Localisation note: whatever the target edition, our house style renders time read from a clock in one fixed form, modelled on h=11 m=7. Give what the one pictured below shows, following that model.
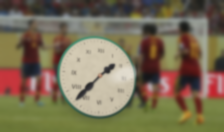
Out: h=1 m=37
